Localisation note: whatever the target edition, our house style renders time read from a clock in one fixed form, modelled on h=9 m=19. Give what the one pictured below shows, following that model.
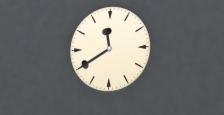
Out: h=11 m=40
